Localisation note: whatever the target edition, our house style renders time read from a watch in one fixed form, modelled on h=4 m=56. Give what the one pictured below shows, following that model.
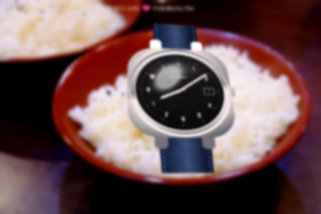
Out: h=8 m=9
